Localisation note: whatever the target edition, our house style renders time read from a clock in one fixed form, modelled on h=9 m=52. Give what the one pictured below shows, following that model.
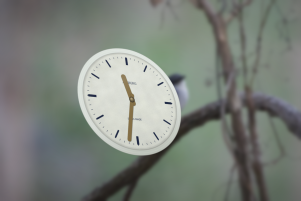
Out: h=11 m=32
